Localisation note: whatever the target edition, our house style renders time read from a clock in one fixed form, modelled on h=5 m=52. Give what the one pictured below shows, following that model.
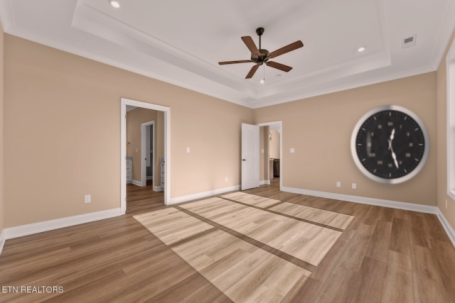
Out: h=12 m=27
